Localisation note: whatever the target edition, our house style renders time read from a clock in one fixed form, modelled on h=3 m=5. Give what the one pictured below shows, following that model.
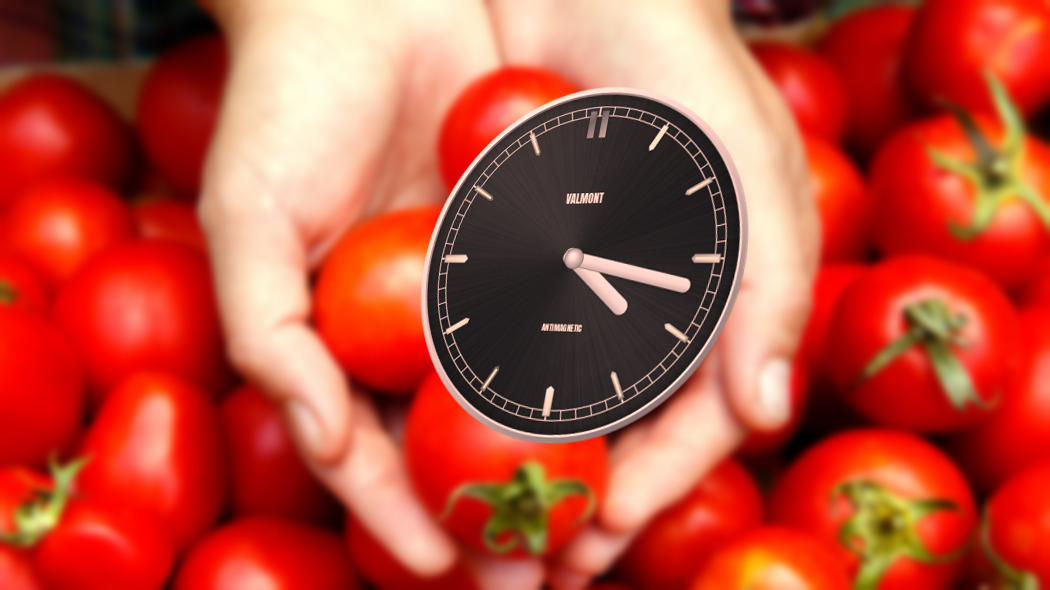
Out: h=4 m=17
